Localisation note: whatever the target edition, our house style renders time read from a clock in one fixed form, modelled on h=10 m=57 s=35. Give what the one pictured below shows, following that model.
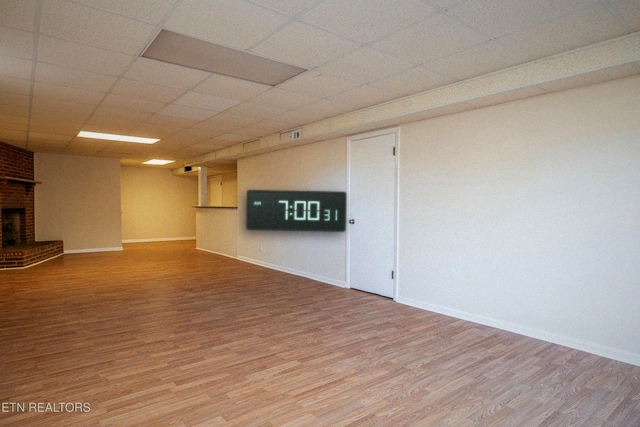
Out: h=7 m=0 s=31
